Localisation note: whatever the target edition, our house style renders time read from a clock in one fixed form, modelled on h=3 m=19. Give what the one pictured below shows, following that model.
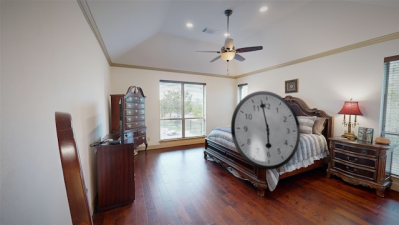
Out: h=5 m=58
